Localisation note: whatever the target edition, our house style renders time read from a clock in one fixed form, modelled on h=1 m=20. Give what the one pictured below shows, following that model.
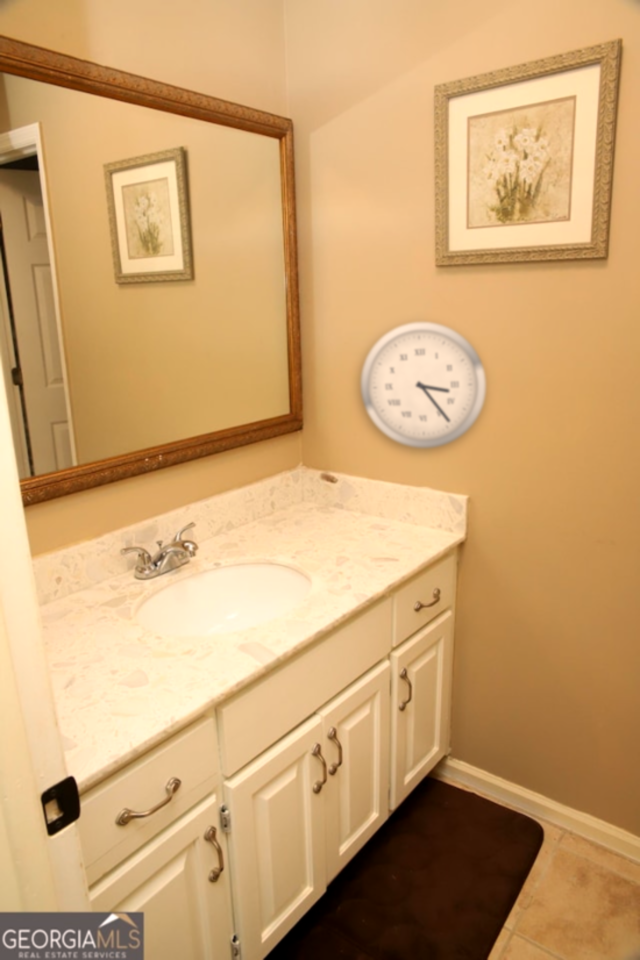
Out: h=3 m=24
